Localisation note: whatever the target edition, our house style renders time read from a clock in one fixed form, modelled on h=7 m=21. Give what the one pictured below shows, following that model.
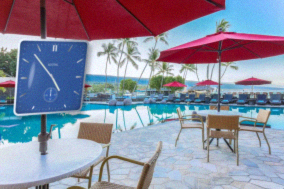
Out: h=4 m=53
